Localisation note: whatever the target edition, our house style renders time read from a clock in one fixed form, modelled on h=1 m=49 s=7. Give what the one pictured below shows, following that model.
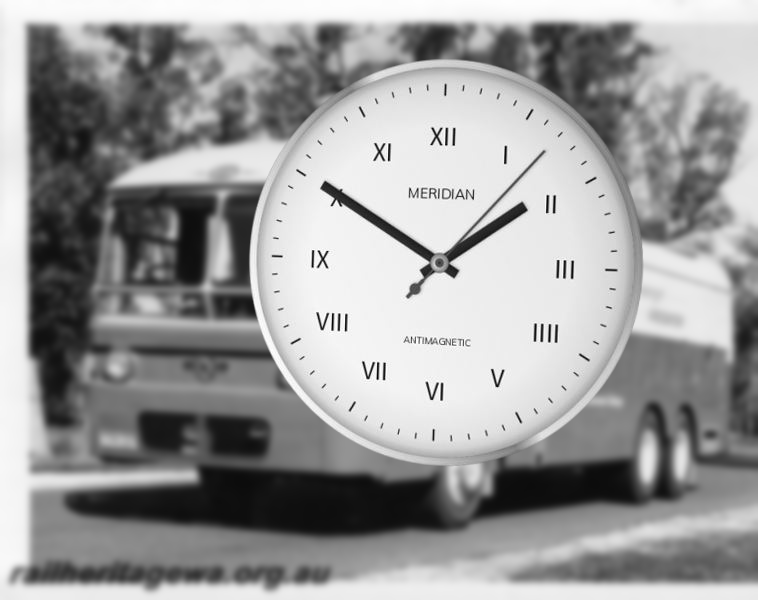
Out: h=1 m=50 s=7
